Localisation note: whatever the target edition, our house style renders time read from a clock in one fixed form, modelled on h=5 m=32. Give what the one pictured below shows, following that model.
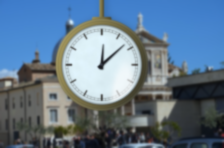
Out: h=12 m=8
